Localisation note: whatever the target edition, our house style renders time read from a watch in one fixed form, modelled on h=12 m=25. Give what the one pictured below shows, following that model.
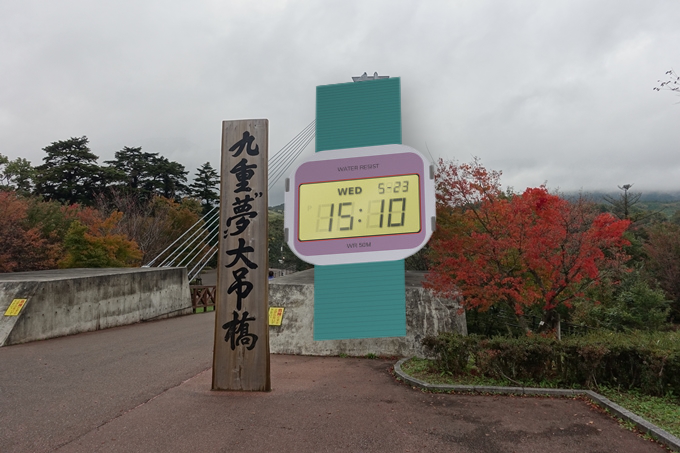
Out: h=15 m=10
